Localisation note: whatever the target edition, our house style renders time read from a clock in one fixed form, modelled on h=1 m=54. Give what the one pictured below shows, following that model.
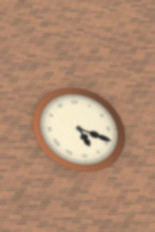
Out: h=5 m=19
